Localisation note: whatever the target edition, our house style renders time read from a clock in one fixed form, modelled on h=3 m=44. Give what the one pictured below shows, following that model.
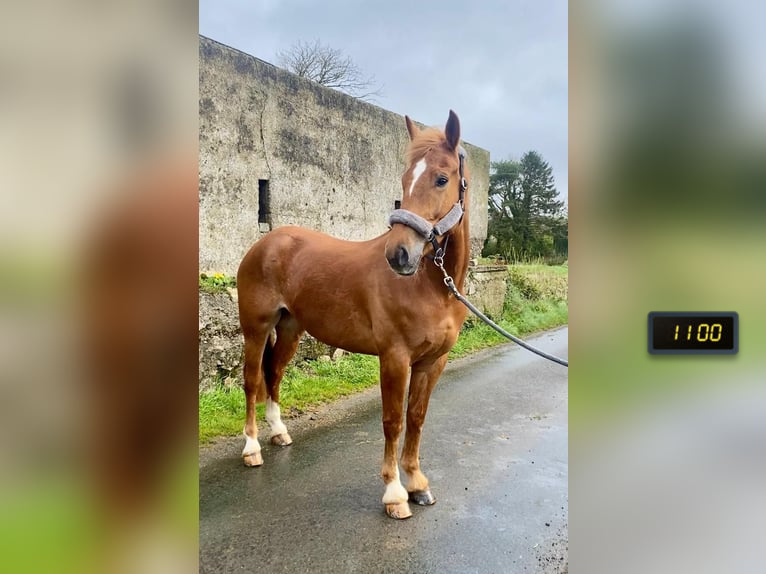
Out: h=11 m=0
